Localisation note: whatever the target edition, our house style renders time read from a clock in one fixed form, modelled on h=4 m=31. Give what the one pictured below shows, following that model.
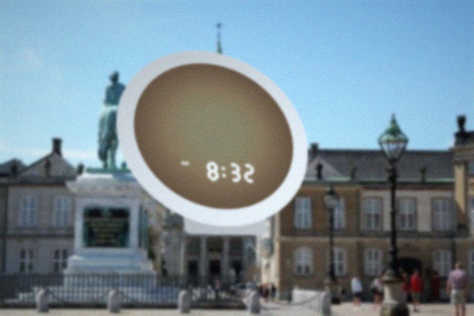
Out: h=8 m=32
